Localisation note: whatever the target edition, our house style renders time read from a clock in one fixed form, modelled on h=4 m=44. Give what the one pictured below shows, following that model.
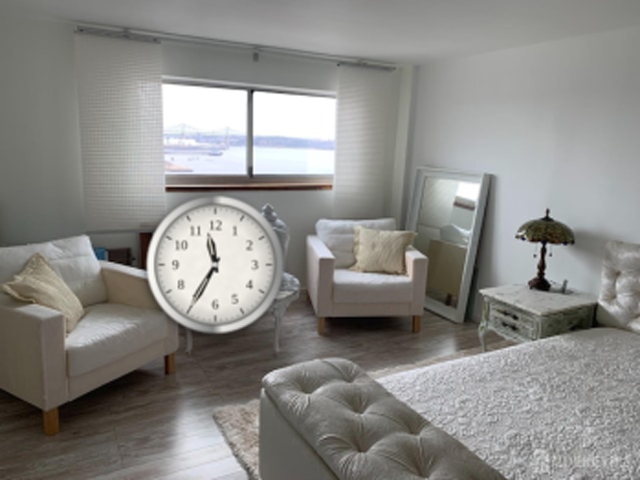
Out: h=11 m=35
